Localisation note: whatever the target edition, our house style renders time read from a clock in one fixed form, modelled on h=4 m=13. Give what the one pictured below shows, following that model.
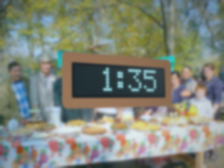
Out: h=1 m=35
